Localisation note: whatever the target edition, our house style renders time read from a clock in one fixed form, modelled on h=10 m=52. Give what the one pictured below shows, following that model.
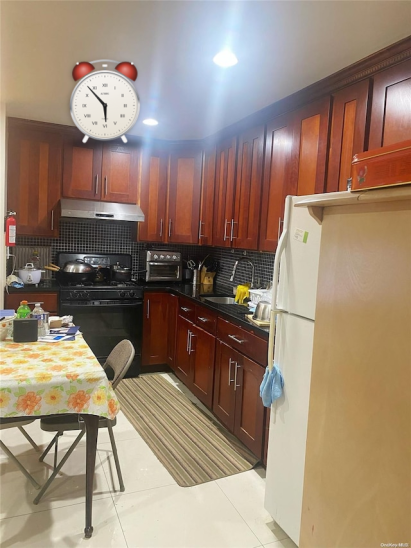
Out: h=5 m=53
